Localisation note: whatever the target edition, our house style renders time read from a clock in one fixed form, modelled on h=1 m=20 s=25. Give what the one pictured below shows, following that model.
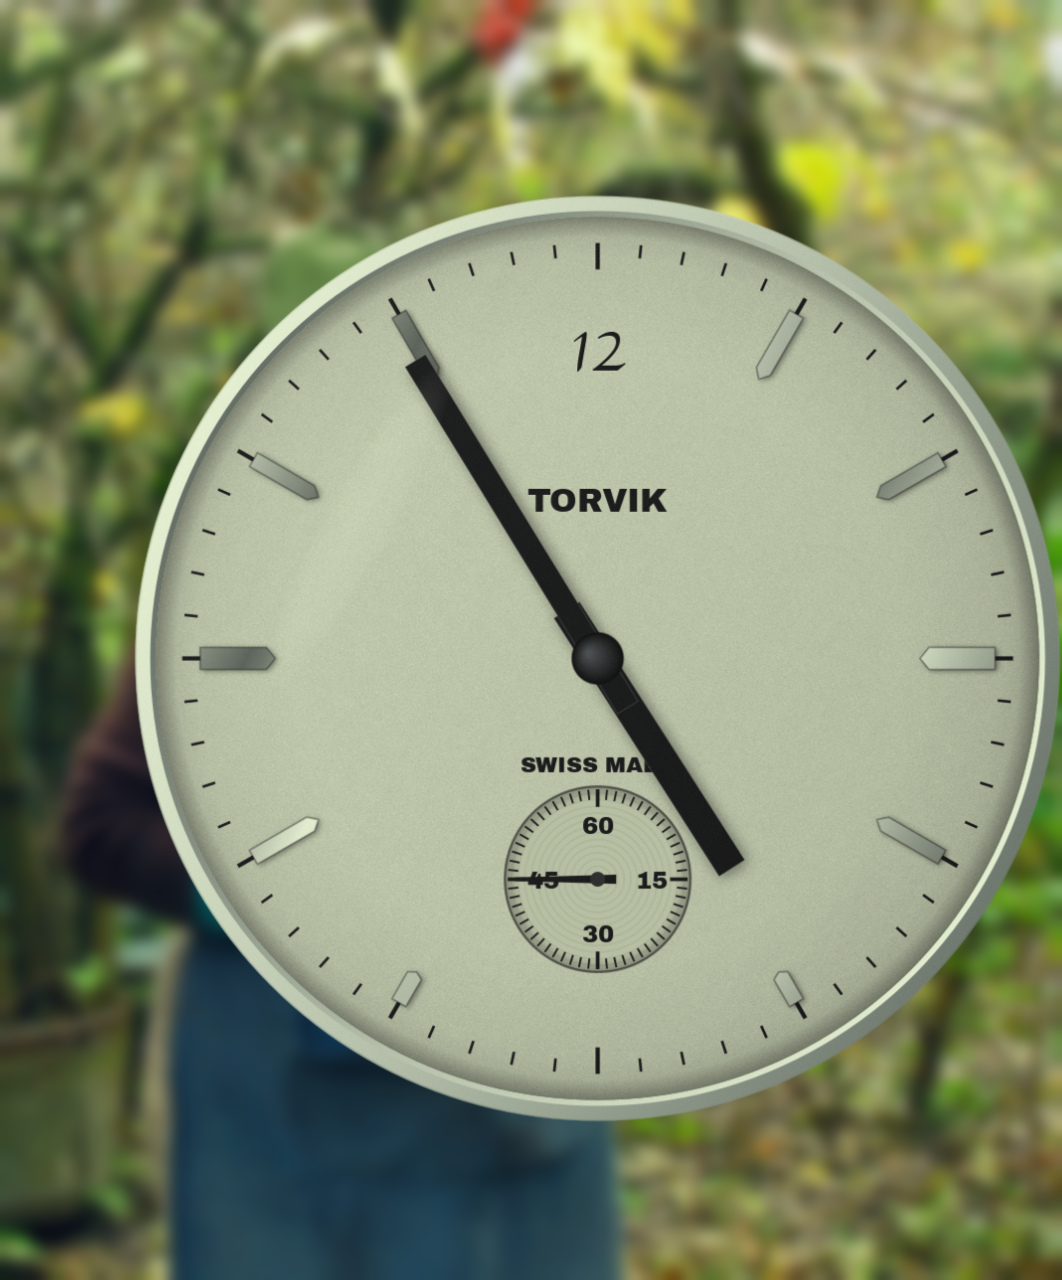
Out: h=4 m=54 s=45
